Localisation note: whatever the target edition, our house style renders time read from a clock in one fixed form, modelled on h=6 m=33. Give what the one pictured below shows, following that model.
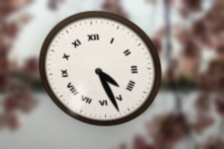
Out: h=4 m=27
